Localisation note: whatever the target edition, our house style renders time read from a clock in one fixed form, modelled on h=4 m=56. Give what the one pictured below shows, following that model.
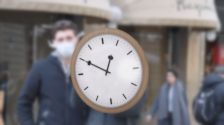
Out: h=12 m=50
